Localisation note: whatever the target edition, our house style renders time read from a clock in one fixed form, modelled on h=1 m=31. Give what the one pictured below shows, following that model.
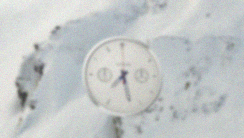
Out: h=7 m=28
